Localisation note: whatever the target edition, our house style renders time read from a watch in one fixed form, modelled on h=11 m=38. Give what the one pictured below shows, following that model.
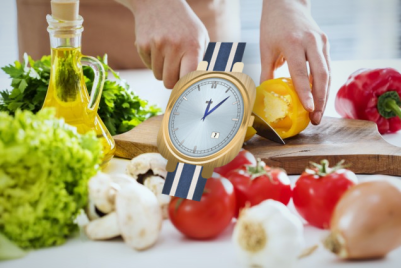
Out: h=12 m=7
